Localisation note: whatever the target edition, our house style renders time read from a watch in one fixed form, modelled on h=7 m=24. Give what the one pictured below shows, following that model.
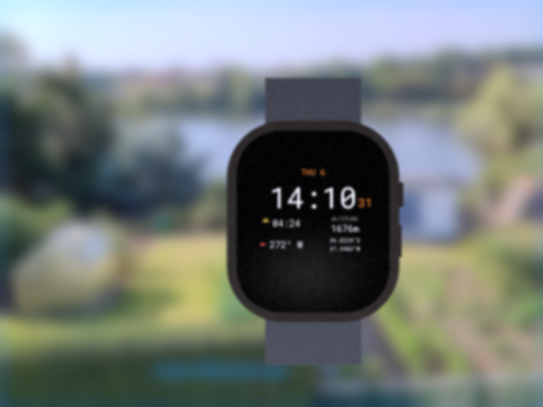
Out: h=14 m=10
